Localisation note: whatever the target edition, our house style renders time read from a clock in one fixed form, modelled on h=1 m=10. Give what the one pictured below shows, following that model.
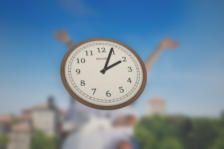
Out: h=2 m=4
